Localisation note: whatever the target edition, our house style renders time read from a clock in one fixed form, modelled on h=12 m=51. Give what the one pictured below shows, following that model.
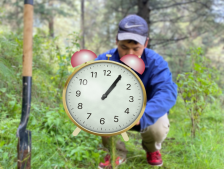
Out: h=1 m=5
